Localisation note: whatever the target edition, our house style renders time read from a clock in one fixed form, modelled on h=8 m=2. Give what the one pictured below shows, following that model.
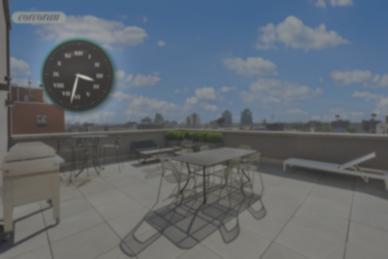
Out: h=3 m=32
